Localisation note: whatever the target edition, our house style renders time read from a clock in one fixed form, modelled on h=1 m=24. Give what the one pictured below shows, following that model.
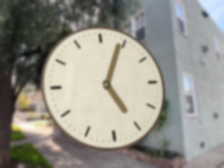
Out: h=5 m=4
